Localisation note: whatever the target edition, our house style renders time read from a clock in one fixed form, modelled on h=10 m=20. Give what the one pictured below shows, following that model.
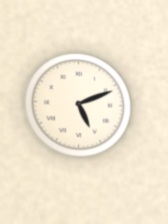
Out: h=5 m=11
